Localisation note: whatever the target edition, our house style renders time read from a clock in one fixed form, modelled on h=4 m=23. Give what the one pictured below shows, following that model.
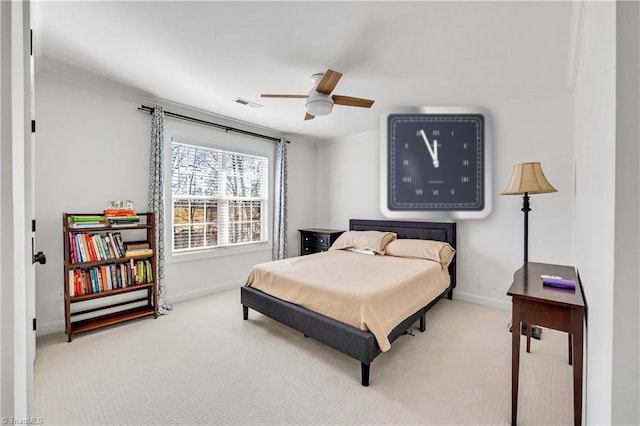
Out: h=11 m=56
